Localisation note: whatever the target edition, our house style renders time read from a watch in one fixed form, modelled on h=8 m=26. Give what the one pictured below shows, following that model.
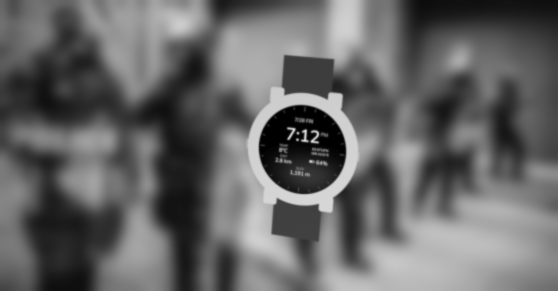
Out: h=7 m=12
